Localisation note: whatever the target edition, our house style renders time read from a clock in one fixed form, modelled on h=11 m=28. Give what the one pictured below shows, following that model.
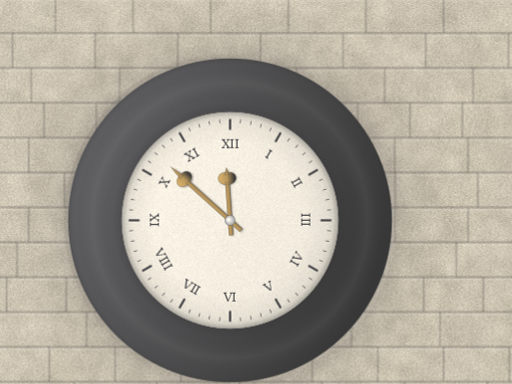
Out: h=11 m=52
